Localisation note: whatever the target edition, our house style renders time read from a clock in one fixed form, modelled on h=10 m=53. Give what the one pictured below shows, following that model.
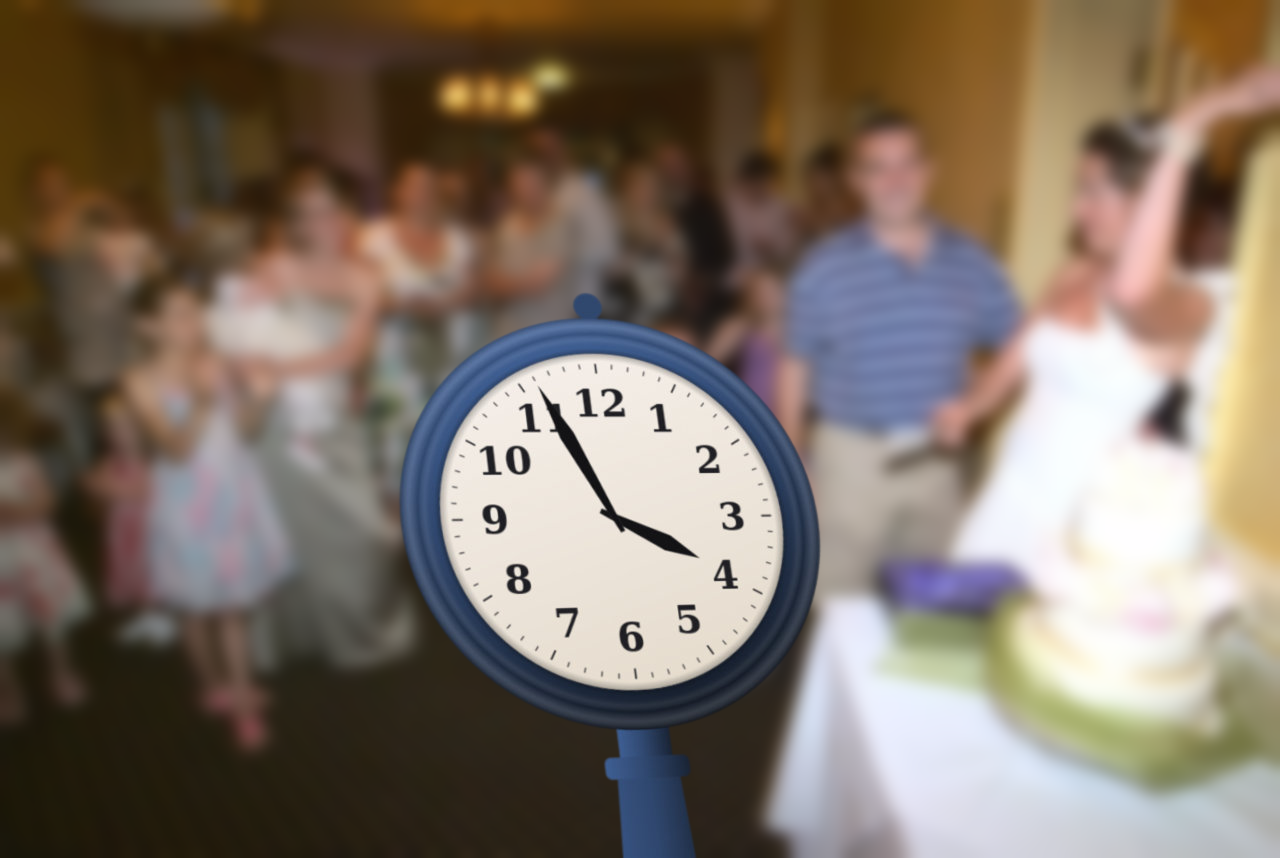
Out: h=3 m=56
